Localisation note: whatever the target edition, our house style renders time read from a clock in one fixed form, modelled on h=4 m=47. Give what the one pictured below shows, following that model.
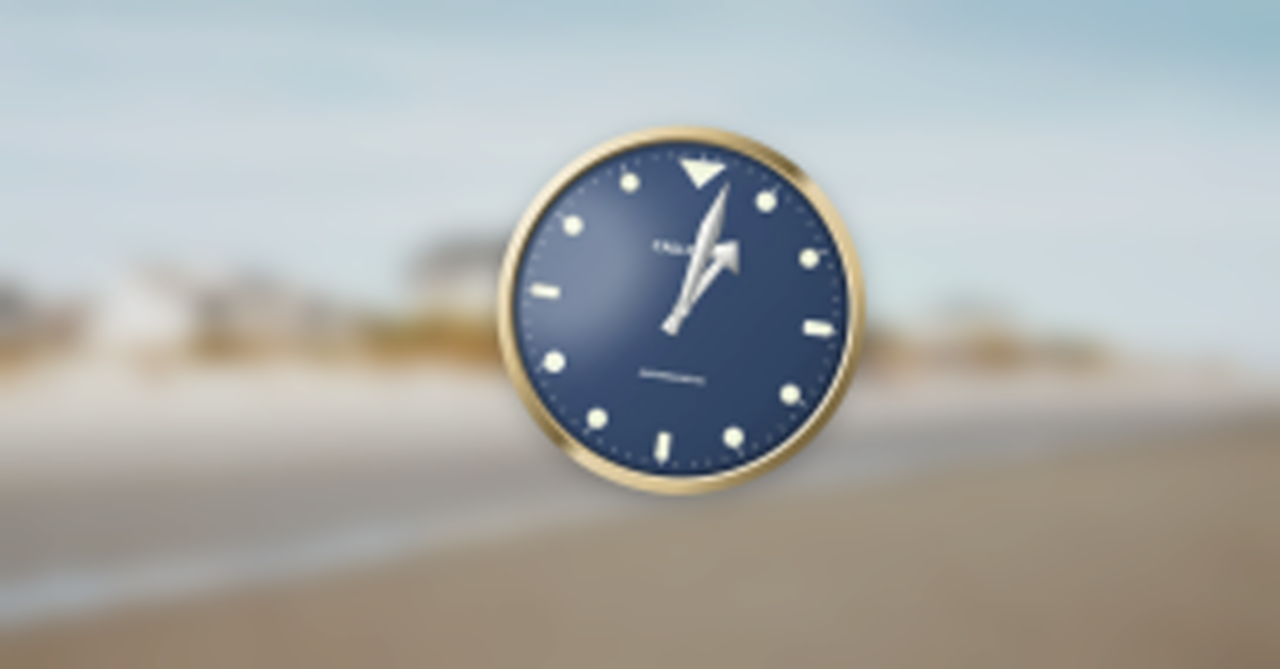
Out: h=1 m=2
